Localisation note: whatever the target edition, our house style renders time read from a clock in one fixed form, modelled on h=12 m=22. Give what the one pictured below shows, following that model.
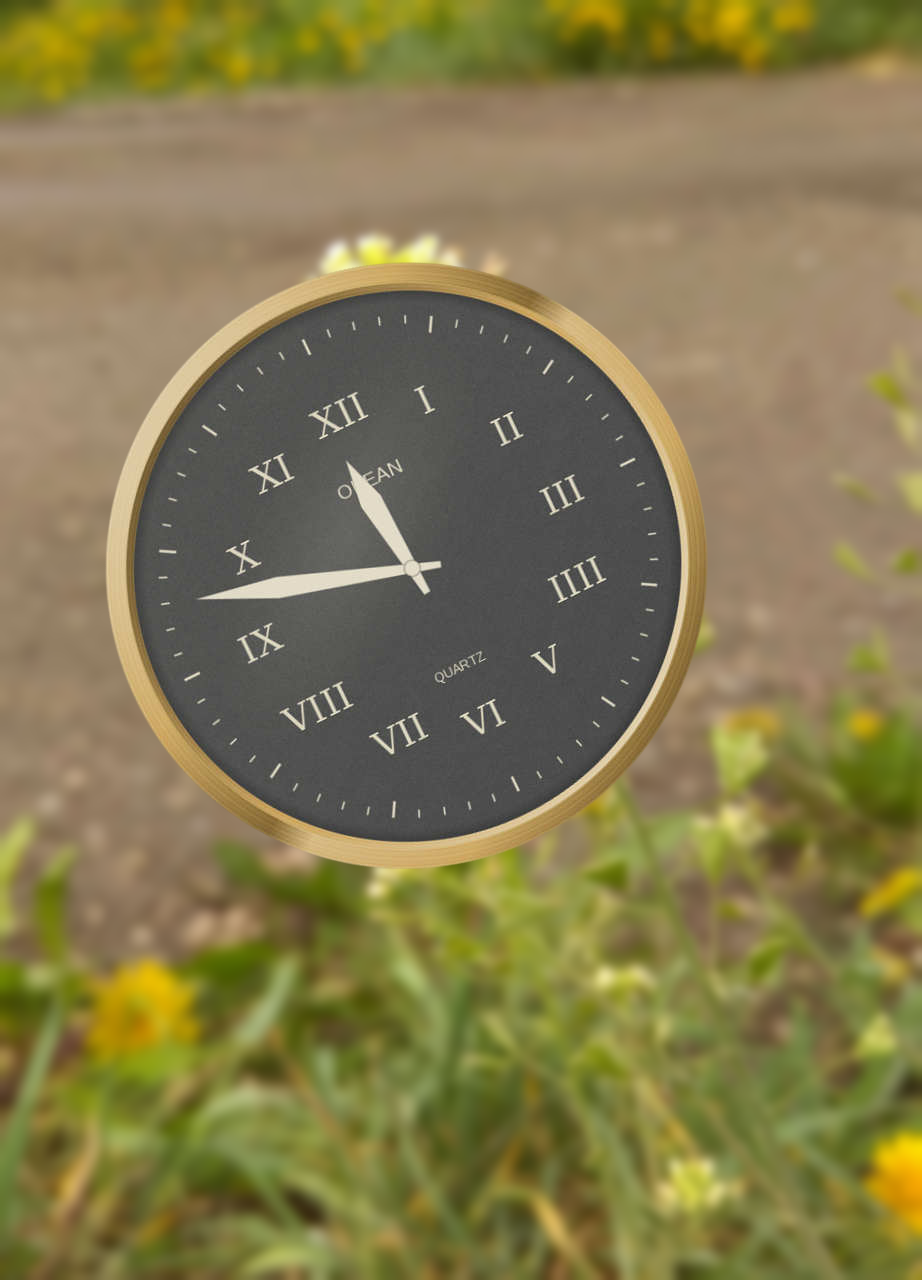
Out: h=11 m=48
